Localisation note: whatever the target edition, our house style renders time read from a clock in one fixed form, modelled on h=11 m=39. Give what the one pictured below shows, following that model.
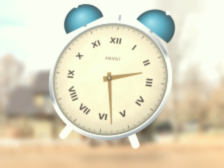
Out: h=2 m=28
